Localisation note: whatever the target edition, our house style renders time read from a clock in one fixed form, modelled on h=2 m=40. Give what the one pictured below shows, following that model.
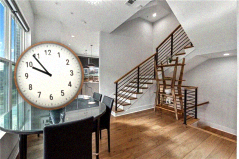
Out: h=9 m=54
